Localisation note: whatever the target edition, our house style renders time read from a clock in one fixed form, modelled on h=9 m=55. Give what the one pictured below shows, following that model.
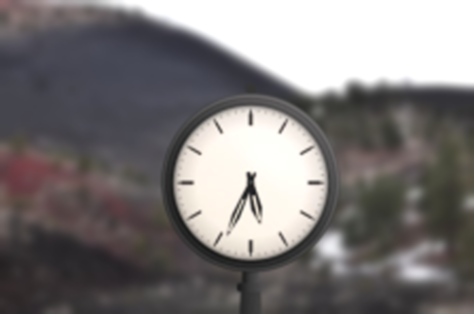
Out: h=5 m=34
